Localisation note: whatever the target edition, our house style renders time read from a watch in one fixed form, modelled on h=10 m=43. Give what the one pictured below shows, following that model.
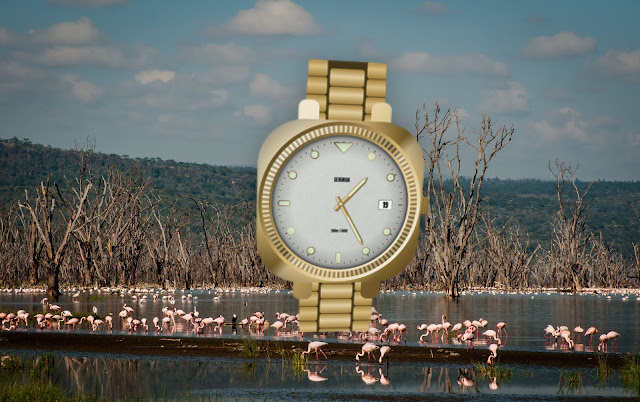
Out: h=1 m=25
